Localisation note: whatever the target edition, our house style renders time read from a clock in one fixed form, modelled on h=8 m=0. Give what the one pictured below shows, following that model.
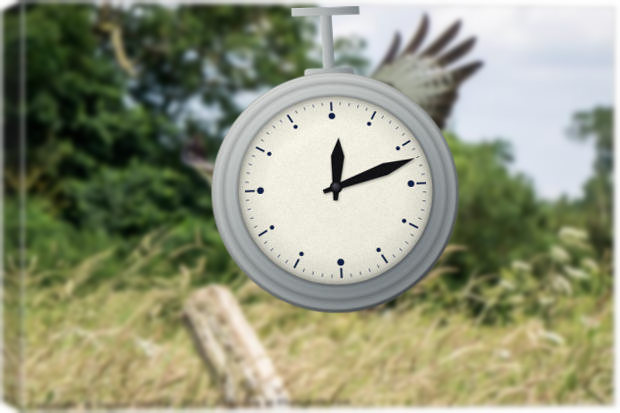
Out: h=12 m=12
